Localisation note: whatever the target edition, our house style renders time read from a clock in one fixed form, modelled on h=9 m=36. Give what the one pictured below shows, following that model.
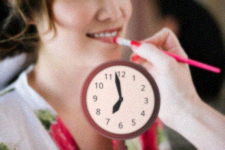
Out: h=6 m=58
